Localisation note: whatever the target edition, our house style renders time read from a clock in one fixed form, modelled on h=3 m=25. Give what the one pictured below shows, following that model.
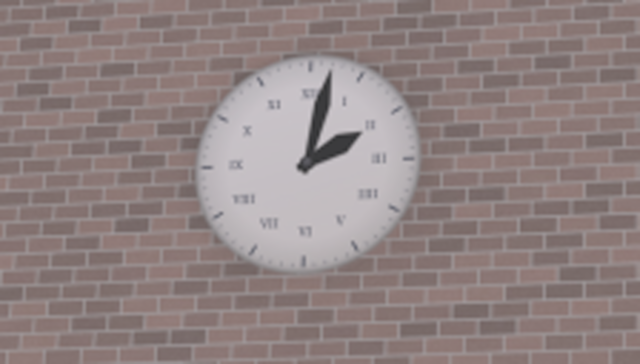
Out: h=2 m=2
